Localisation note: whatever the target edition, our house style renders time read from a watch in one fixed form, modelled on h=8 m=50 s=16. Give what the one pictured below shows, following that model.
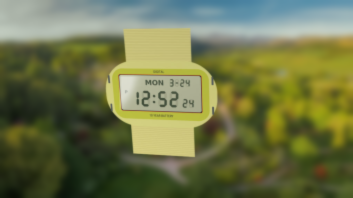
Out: h=12 m=52 s=24
